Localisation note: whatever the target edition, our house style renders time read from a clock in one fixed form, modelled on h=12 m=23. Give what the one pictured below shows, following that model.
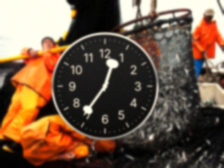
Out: h=12 m=36
